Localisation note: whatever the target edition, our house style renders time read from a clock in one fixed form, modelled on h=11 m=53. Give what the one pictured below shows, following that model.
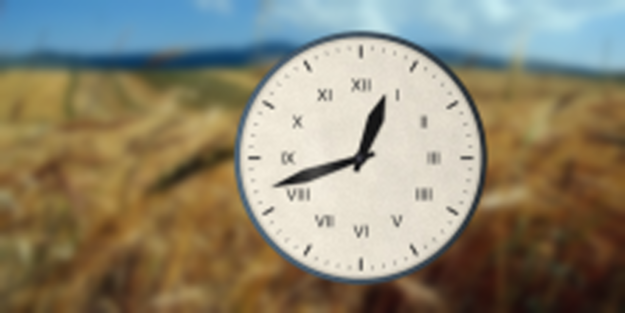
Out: h=12 m=42
